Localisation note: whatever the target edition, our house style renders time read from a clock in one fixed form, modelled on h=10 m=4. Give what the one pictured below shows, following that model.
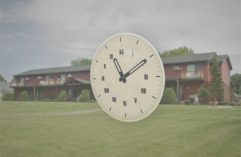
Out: h=11 m=10
